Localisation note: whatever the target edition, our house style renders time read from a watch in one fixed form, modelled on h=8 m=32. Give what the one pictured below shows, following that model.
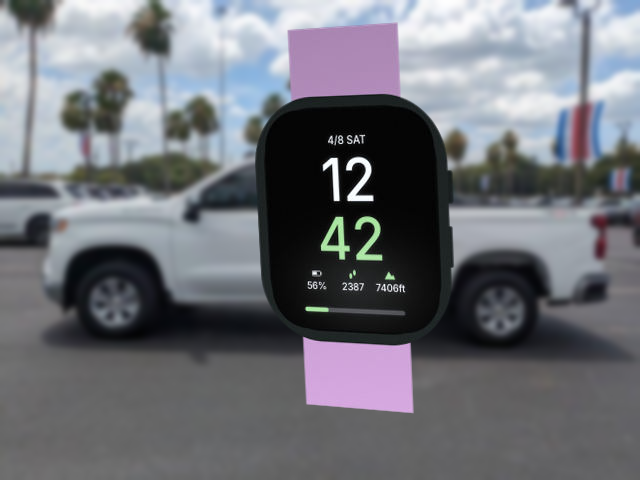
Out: h=12 m=42
